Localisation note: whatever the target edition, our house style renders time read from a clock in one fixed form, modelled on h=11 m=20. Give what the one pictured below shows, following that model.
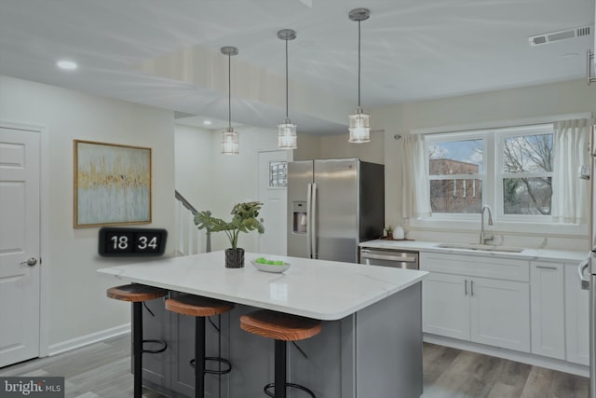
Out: h=18 m=34
